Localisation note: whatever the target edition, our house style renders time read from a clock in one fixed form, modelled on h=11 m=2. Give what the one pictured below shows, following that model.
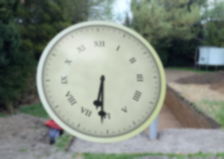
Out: h=6 m=31
